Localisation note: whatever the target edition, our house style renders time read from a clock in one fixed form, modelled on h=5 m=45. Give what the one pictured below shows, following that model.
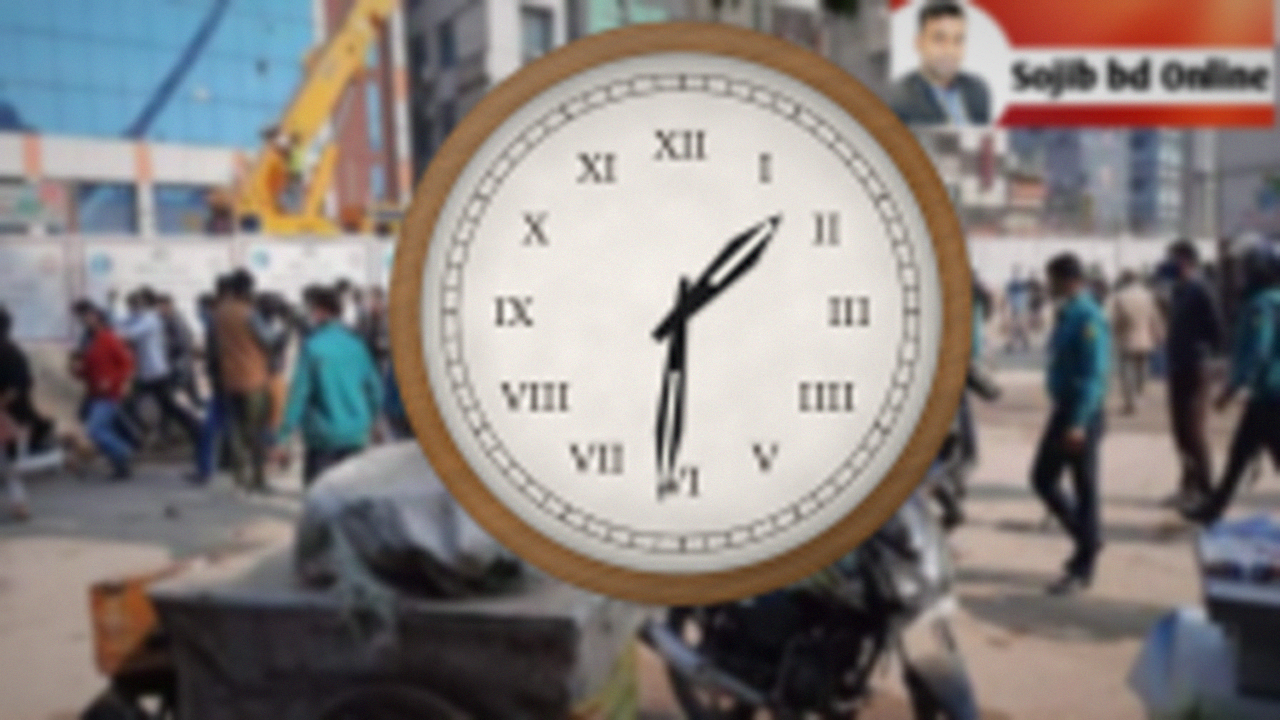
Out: h=1 m=31
